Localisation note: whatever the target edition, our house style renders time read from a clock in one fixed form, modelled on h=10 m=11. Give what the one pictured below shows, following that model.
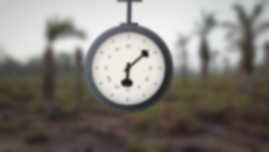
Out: h=6 m=8
